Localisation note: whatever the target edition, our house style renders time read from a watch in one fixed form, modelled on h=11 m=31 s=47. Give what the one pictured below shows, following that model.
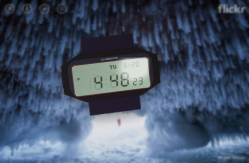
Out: h=4 m=48 s=23
